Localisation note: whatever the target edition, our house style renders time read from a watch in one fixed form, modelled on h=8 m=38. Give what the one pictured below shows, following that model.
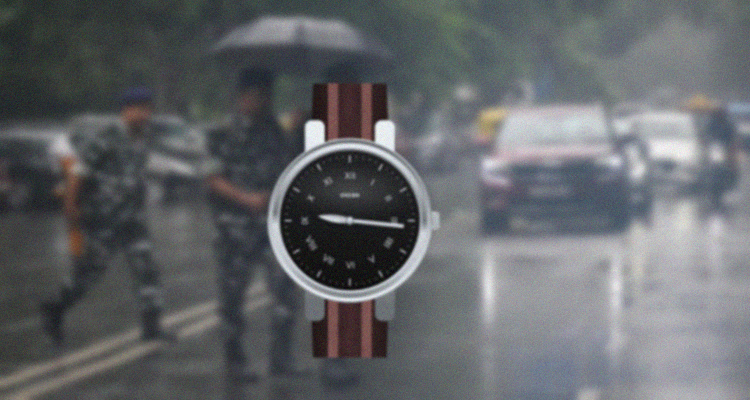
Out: h=9 m=16
